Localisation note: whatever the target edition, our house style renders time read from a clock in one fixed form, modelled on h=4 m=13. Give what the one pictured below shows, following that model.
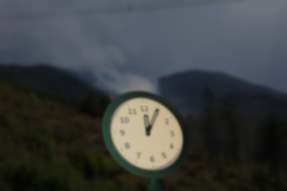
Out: h=12 m=5
